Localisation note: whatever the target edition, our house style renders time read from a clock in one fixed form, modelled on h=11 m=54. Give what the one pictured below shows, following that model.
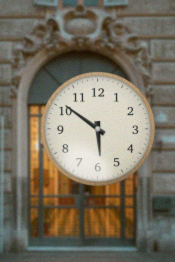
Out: h=5 m=51
